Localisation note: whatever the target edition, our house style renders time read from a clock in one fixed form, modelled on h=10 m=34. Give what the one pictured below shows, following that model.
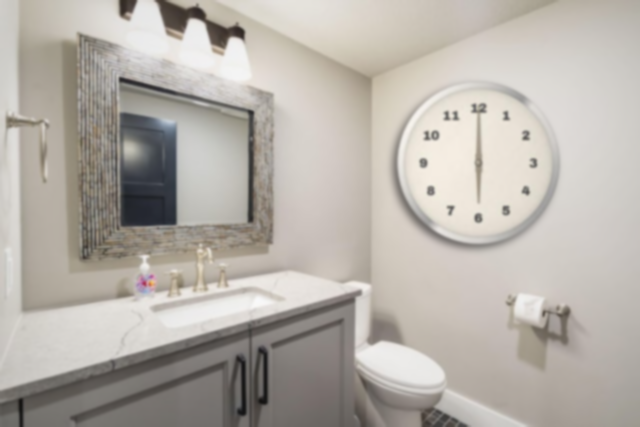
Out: h=6 m=0
